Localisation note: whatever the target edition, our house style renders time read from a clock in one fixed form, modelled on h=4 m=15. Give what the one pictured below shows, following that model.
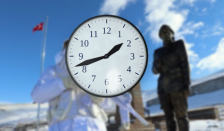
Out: h=1 m=42
